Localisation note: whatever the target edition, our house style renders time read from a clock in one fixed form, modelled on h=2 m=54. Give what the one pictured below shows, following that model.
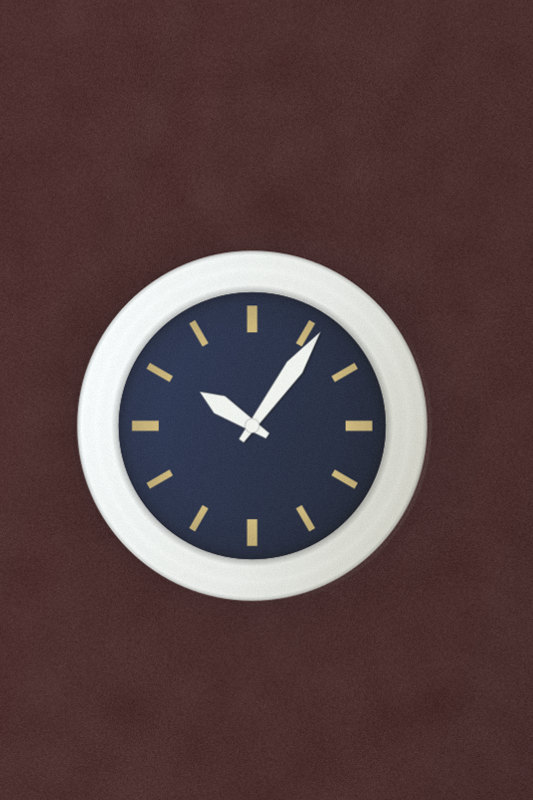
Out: h=10 m=6
